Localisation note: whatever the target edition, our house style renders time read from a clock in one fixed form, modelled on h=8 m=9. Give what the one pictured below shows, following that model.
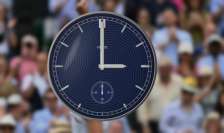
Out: h=3 m=0
